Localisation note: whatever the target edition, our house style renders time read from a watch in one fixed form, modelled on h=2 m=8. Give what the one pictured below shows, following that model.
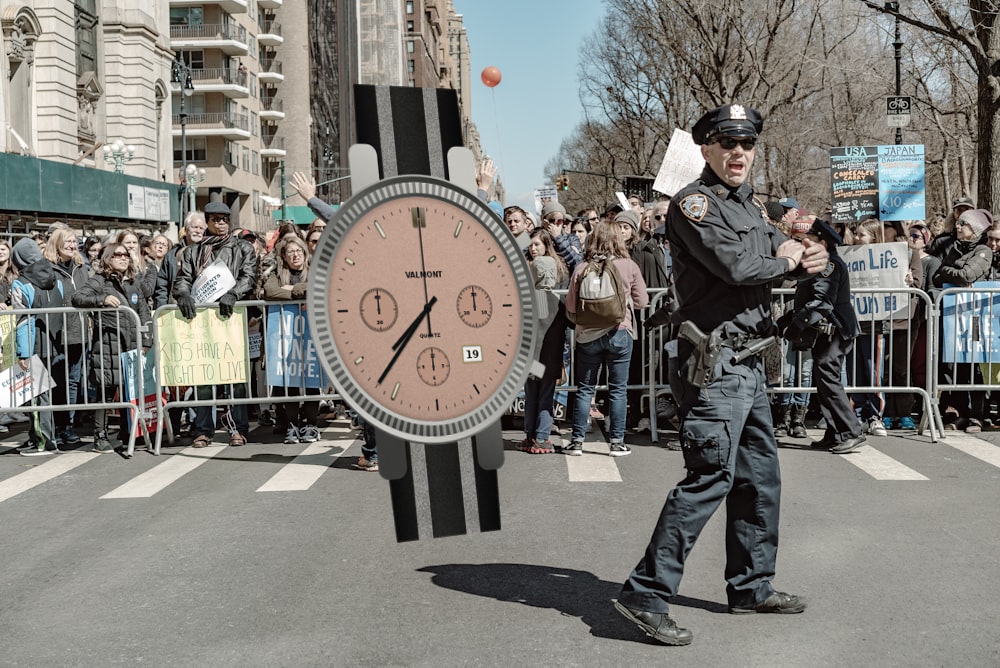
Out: h=7 m=37
